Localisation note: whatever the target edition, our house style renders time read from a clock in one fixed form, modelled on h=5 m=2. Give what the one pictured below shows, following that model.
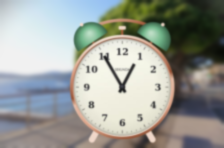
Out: h=12 m=55
